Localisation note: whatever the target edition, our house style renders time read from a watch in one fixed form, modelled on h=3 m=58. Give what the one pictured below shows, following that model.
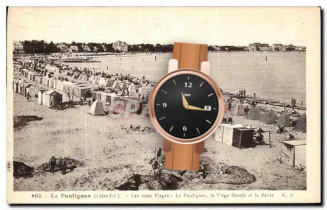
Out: h=11 m=16
